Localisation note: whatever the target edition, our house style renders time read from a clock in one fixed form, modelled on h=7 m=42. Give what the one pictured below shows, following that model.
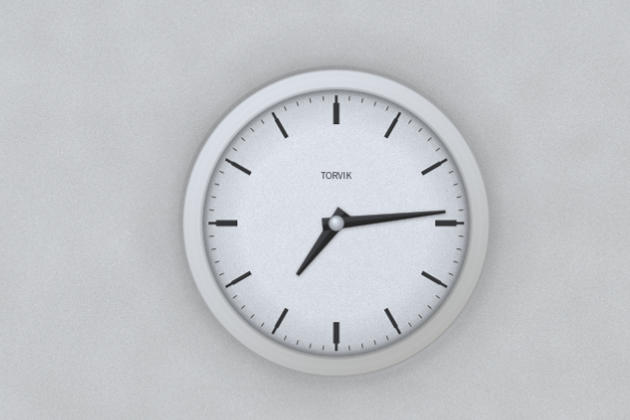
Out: h=7 m=14
